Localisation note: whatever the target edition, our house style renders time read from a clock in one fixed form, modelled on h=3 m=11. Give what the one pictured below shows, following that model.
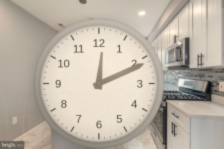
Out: h=12 m=11
